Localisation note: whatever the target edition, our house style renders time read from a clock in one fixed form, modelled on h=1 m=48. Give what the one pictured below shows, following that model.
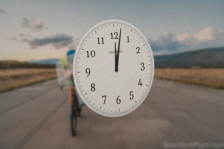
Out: h=12 m=2
